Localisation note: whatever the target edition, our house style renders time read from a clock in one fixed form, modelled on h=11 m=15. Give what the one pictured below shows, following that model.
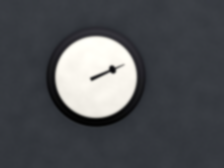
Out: h=2 m=11
